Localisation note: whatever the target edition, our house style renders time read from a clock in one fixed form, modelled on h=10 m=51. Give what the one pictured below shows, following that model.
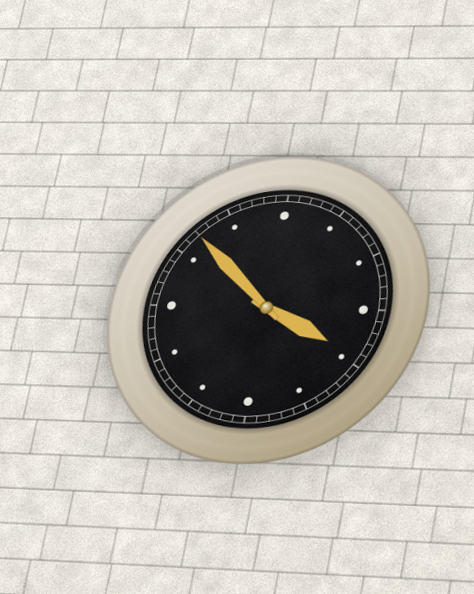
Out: h=3 m=52
